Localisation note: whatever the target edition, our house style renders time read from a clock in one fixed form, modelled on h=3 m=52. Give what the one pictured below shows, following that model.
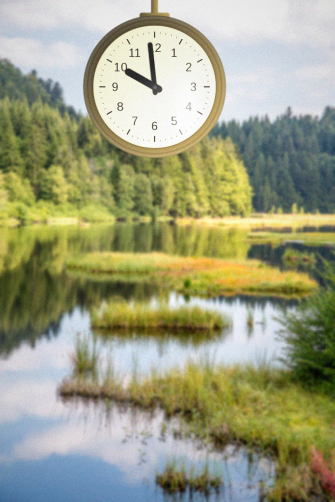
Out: h=9 m=59
